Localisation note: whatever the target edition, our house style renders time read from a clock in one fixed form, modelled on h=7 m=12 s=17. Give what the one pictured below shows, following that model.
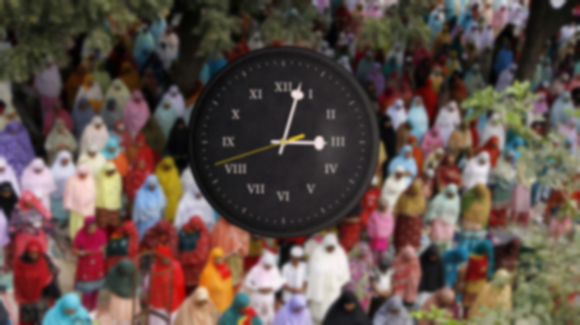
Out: h=3 m=2 s=42
